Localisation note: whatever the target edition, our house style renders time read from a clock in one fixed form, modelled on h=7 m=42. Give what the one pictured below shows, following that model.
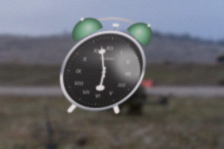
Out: h=5 m=57
